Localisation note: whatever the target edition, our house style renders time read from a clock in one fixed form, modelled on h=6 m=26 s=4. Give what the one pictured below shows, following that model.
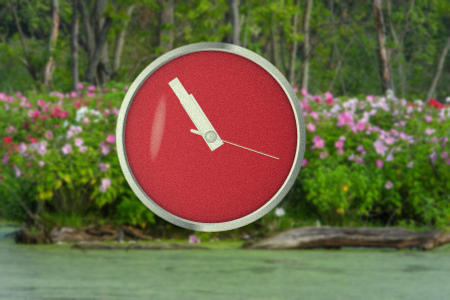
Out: h=10 m=54 s=18
